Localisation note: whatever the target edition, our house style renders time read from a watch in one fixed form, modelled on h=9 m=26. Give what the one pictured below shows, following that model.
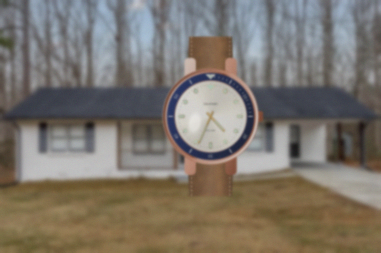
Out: h=4 m=34
